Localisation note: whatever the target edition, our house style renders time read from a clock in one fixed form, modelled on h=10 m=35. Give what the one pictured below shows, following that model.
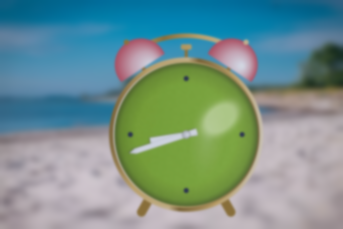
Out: h=8 m=42
